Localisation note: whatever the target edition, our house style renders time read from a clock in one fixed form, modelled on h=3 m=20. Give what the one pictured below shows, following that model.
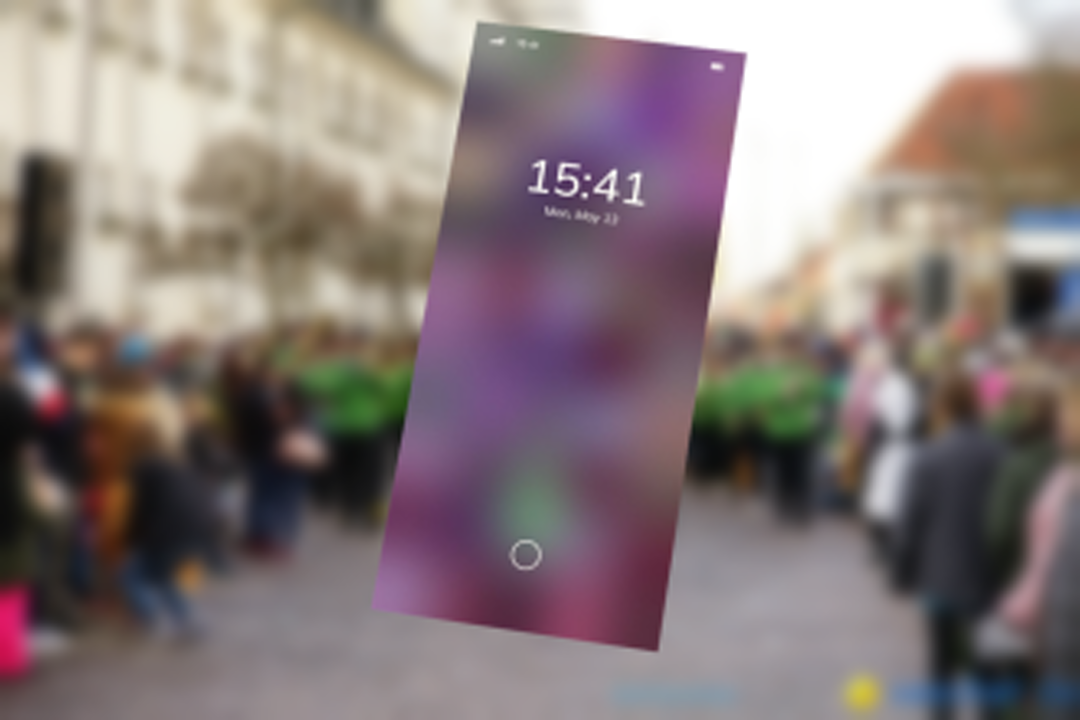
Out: h=15 m=41
